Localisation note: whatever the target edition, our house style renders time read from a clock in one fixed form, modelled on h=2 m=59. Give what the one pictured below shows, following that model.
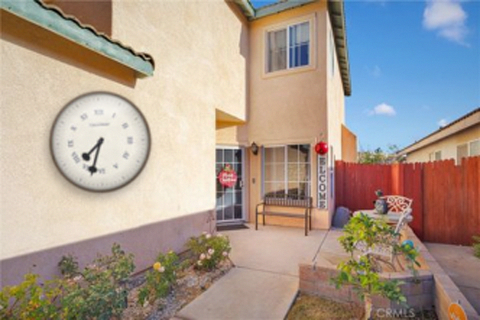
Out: h=7 m=33
